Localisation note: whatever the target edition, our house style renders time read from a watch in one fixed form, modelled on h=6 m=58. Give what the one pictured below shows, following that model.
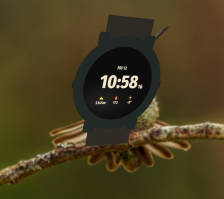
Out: h=10 m=58
